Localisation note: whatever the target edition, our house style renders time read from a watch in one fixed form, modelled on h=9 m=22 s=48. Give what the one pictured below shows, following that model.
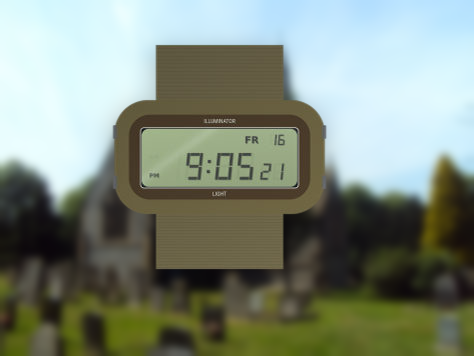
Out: h=9 m=5 s=21
